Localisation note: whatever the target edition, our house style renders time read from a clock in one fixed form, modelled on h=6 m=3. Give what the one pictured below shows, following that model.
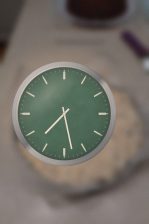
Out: h=7 m=28
